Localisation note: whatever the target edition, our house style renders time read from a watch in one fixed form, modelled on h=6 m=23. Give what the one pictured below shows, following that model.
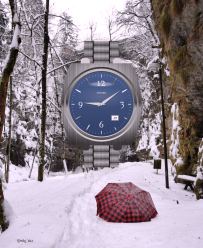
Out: h=9 m=9
